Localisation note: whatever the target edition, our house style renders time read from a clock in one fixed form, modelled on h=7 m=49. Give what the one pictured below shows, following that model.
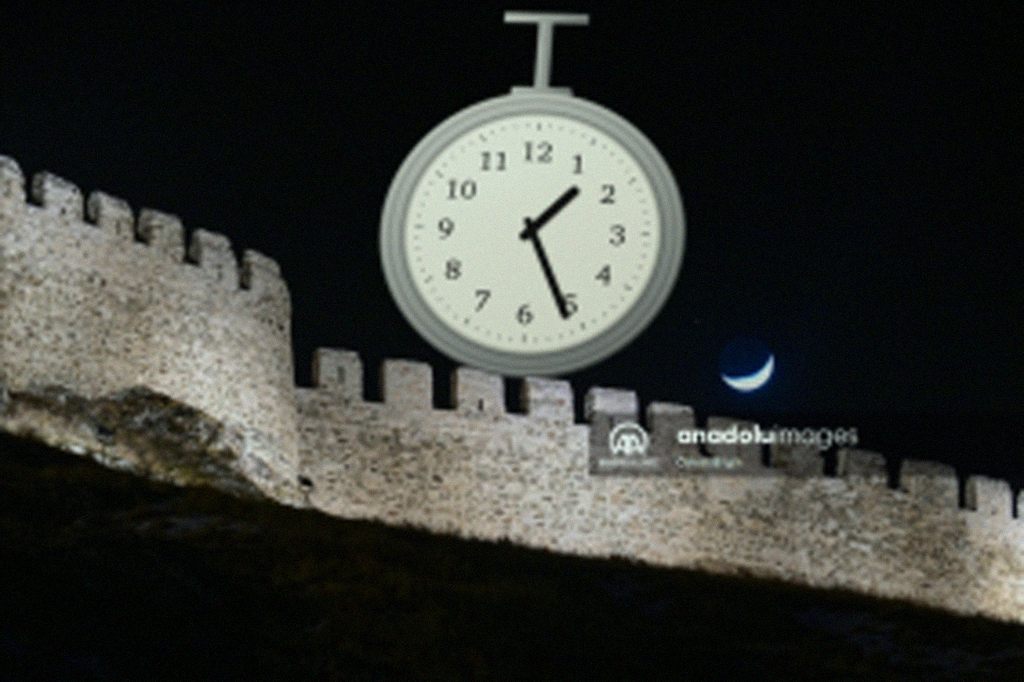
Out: h=1 m=26
